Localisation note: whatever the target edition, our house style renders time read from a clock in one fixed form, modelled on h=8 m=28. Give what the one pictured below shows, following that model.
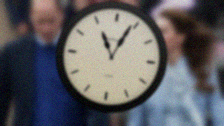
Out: h=11 m=4
